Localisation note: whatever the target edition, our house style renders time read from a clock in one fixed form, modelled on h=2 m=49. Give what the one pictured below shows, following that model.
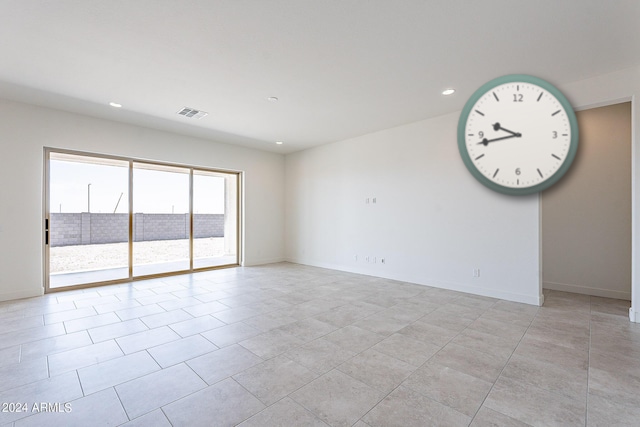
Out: h=9 m=43
